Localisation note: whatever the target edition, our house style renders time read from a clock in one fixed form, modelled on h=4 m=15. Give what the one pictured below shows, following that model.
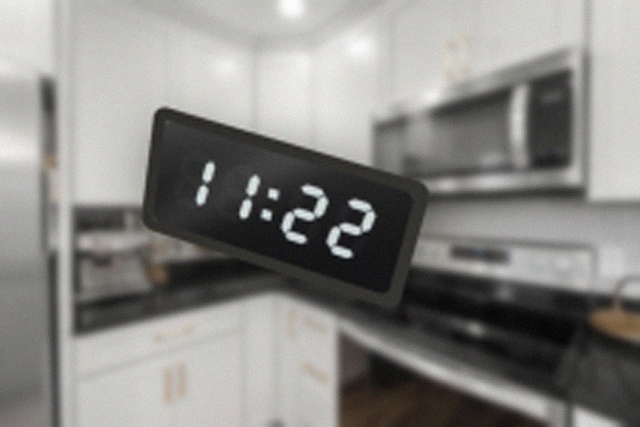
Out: h=11 m=22
